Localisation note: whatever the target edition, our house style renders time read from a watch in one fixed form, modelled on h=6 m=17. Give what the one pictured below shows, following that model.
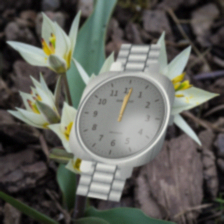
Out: h=12 m=1
